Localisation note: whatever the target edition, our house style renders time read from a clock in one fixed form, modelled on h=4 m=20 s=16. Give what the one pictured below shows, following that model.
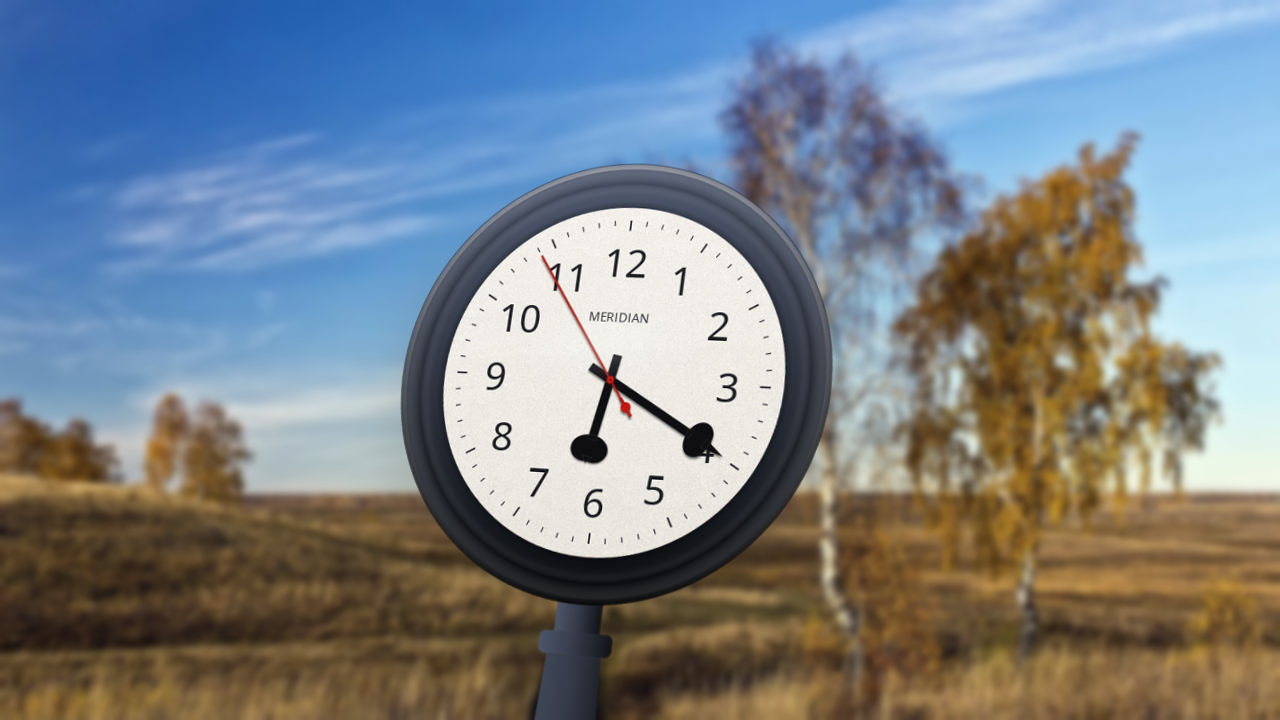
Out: h=6 m=19 s=54
